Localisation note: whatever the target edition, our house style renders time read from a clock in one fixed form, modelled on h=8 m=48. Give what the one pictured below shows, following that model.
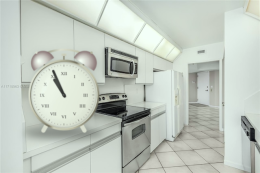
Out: h=10 m=56
